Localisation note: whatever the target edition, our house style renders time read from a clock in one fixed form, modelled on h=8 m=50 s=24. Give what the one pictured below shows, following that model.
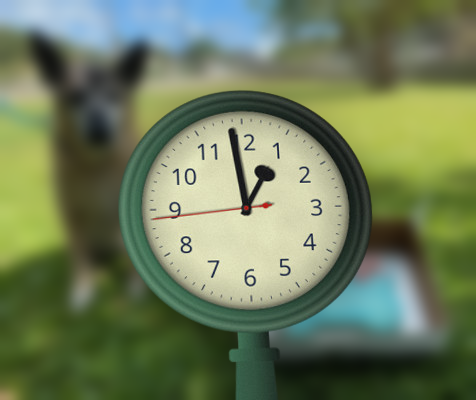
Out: h=12 m=58 s=44
